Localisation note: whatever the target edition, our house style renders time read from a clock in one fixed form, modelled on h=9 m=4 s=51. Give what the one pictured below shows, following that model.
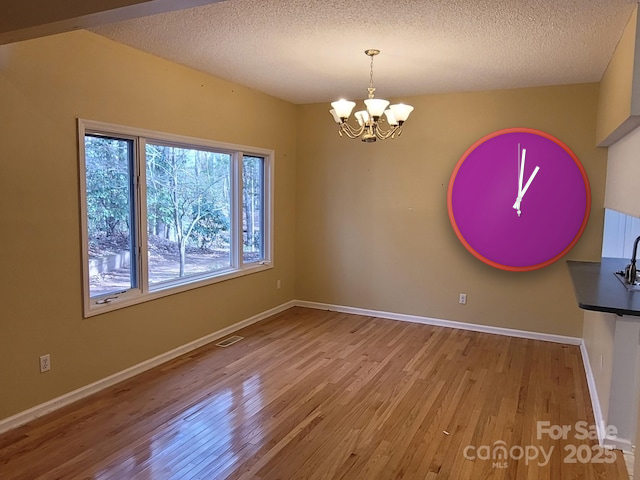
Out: h=1 m=1 s=0
